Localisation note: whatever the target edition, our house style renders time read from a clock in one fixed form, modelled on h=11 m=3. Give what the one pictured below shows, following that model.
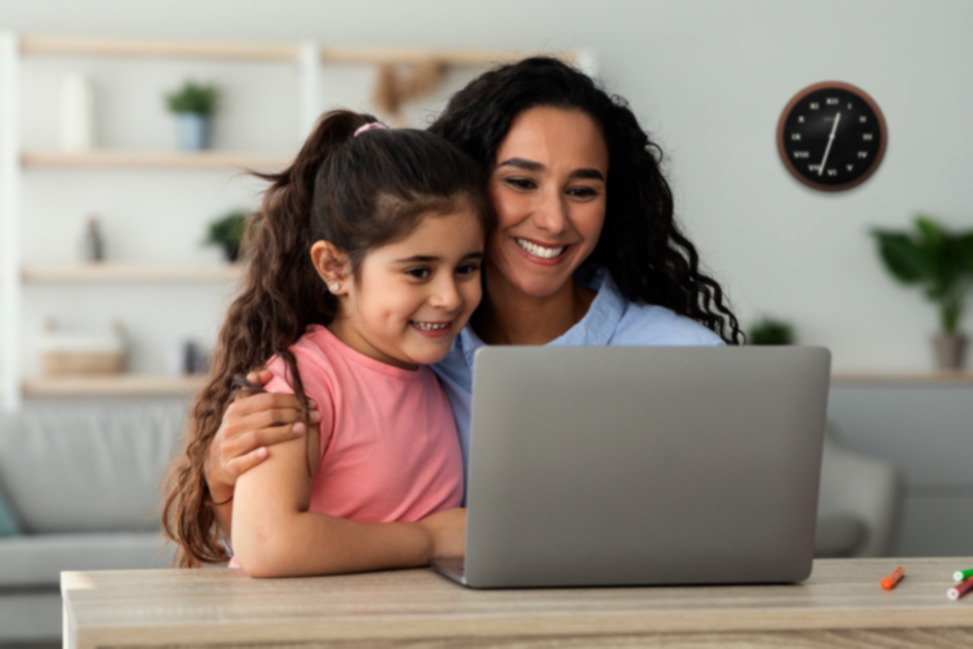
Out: h=12 m=33
